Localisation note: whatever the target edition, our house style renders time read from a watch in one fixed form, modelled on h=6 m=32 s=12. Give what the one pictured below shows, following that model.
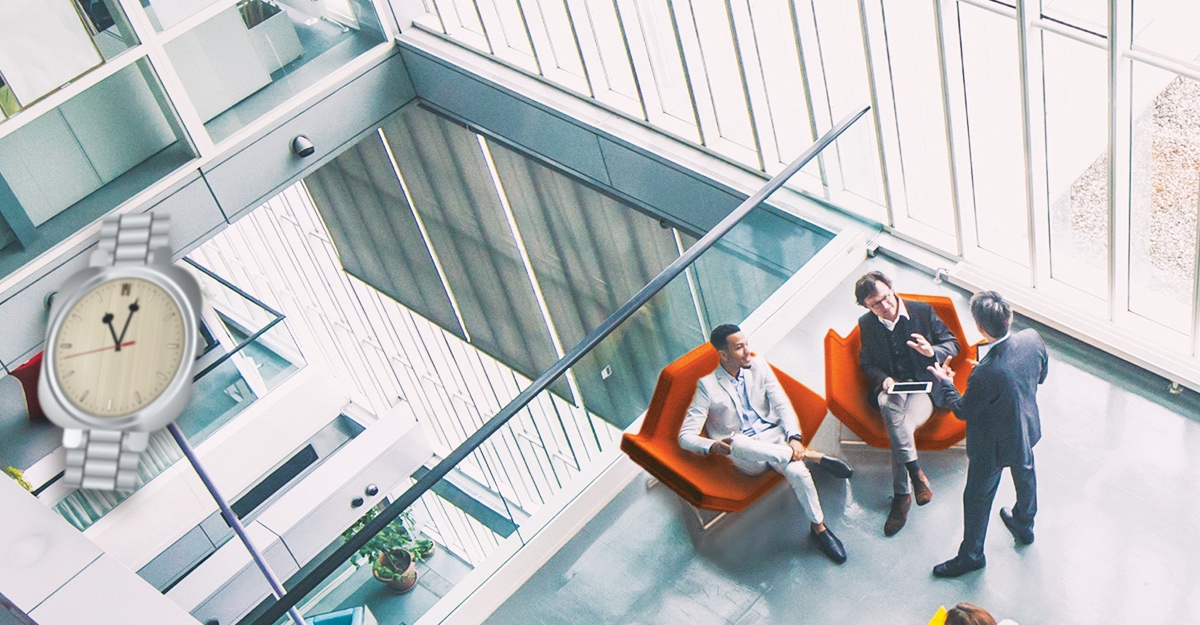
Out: h=11 m=2 s=43
